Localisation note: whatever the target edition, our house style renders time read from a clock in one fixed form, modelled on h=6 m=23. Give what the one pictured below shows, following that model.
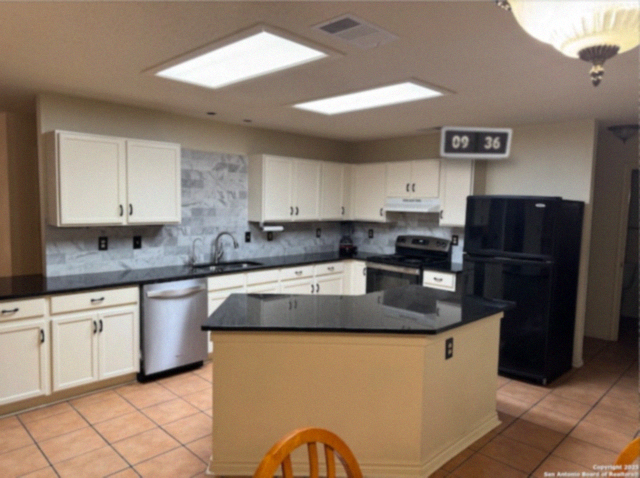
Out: h=9 m=36
